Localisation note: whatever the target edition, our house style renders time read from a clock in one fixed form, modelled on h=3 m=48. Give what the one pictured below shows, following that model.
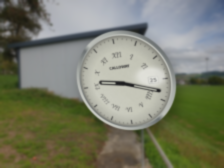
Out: h=9 m=18
